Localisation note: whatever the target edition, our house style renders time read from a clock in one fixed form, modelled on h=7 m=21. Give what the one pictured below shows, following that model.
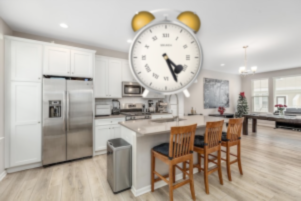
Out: h=4 m=26
